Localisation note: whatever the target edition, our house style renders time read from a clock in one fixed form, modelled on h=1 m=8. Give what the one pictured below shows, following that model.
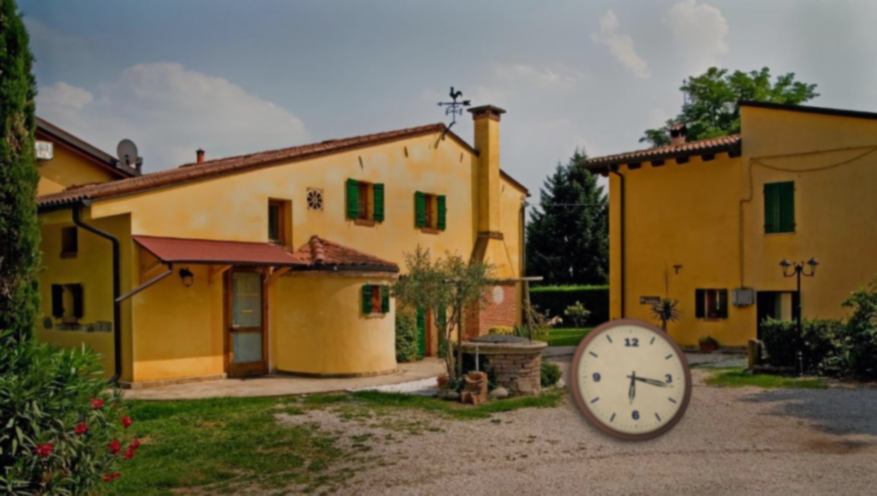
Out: h=6 m=17
